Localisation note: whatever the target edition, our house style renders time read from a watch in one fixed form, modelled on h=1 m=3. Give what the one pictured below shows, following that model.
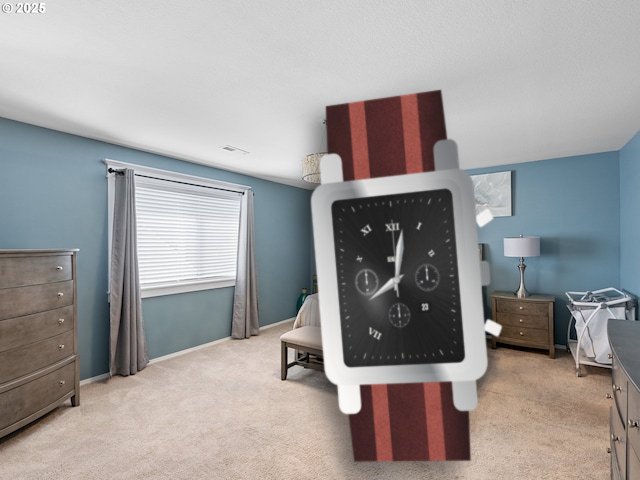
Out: h=8 m=2
